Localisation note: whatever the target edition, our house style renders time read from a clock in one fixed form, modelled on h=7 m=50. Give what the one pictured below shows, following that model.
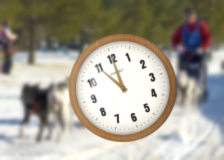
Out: h=11 m=0
